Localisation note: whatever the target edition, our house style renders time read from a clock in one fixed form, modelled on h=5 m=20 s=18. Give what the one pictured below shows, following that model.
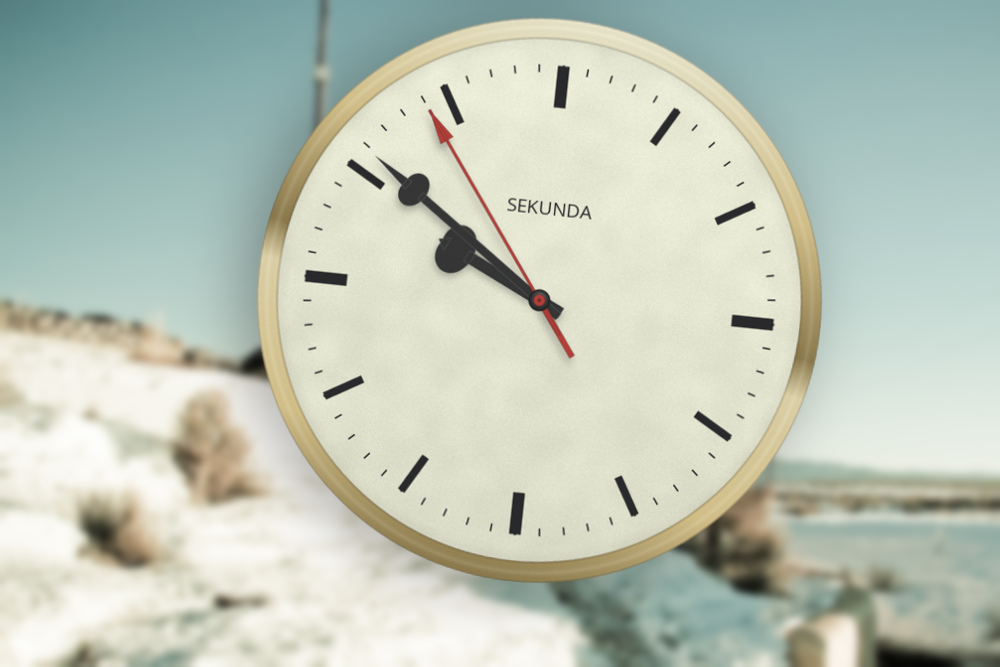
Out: h=9 m=50 s=54
